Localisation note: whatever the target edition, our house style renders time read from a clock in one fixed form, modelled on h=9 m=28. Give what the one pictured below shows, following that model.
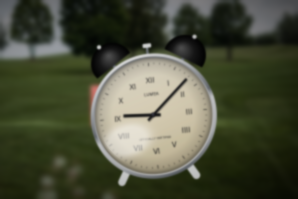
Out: h=9 m=8
